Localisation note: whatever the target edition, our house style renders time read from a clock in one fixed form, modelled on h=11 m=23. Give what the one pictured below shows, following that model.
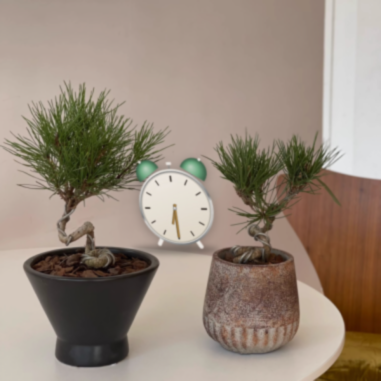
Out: h=6 m=30
